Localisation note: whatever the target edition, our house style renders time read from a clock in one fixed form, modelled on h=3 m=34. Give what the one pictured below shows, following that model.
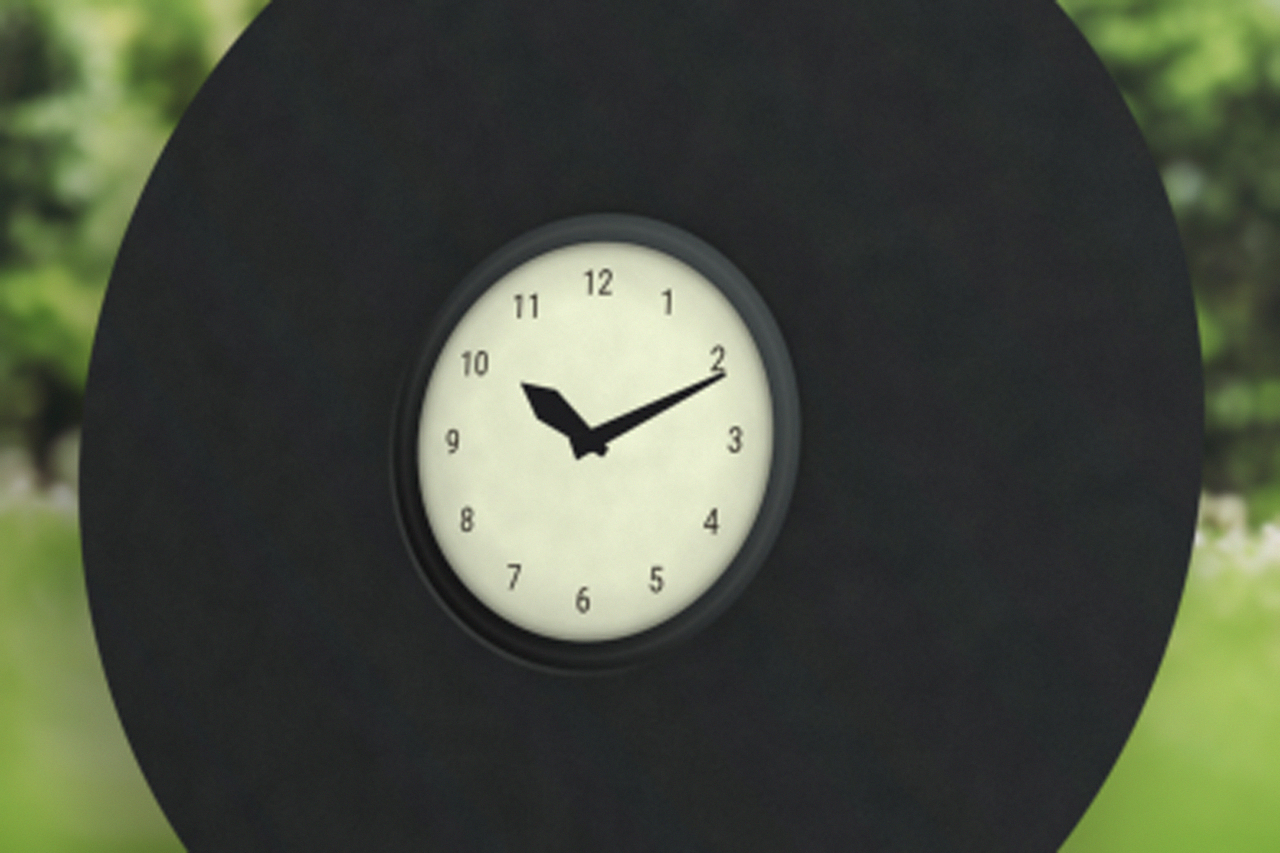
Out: h=10 m=11
